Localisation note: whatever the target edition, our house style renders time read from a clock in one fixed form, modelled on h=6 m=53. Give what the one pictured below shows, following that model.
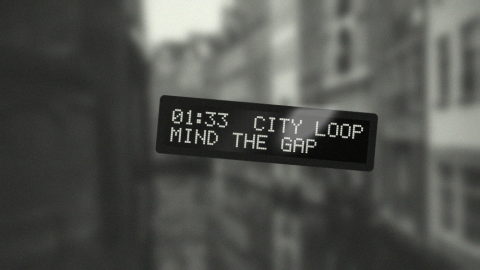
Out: h=1 m=33
